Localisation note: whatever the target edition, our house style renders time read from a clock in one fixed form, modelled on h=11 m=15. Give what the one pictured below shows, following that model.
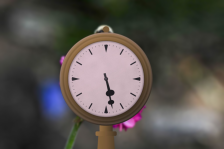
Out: h=5 m=28
